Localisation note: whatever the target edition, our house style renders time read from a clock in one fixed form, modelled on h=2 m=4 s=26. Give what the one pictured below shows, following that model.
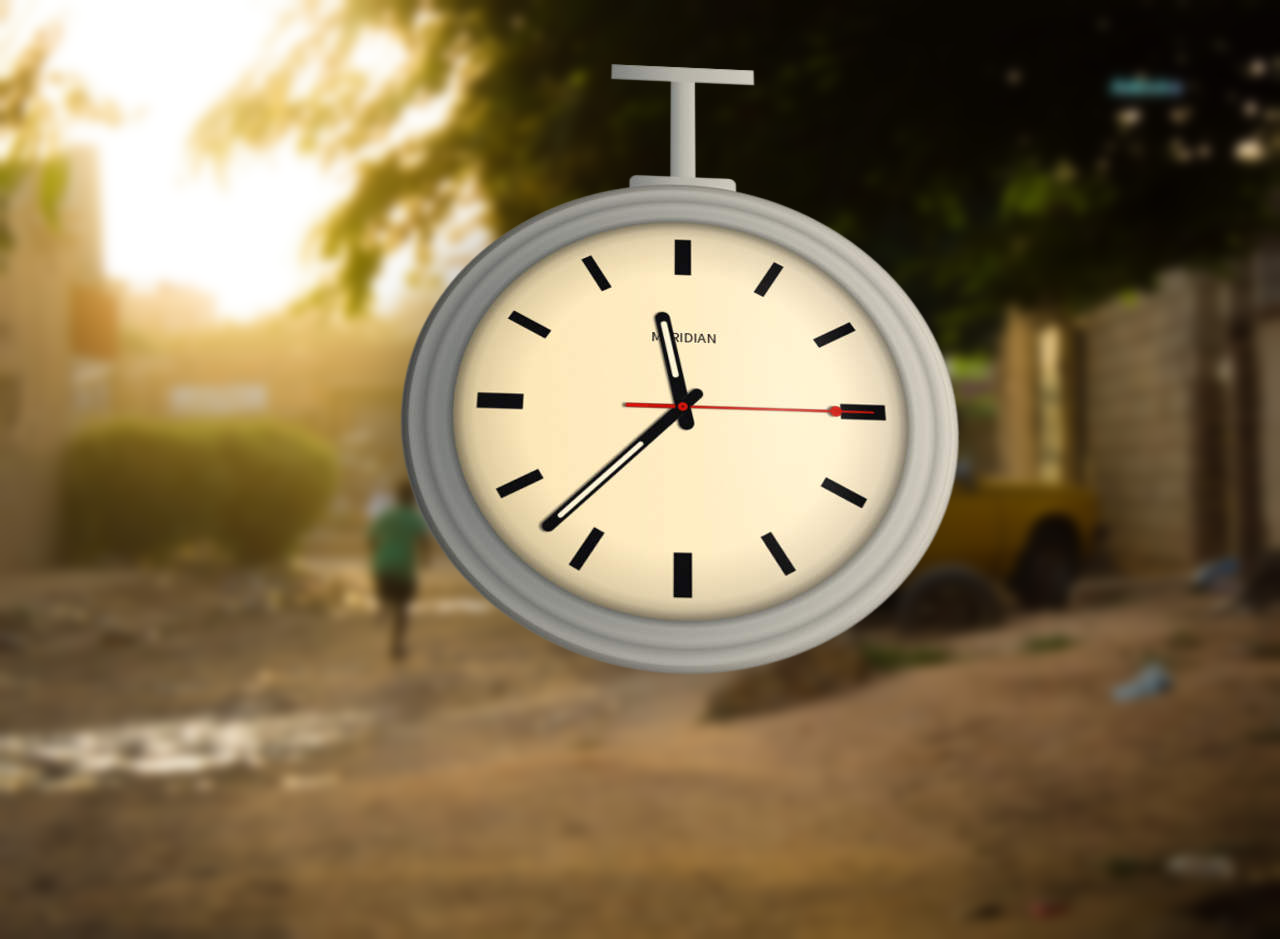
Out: h=11 m=37 s=15
